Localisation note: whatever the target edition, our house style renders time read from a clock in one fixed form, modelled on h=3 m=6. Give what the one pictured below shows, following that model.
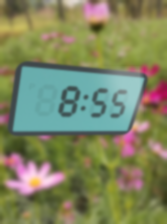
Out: h=8 m=55
